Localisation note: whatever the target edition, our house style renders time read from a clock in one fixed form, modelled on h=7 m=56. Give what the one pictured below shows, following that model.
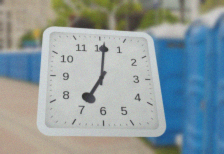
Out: h=7 m=1
